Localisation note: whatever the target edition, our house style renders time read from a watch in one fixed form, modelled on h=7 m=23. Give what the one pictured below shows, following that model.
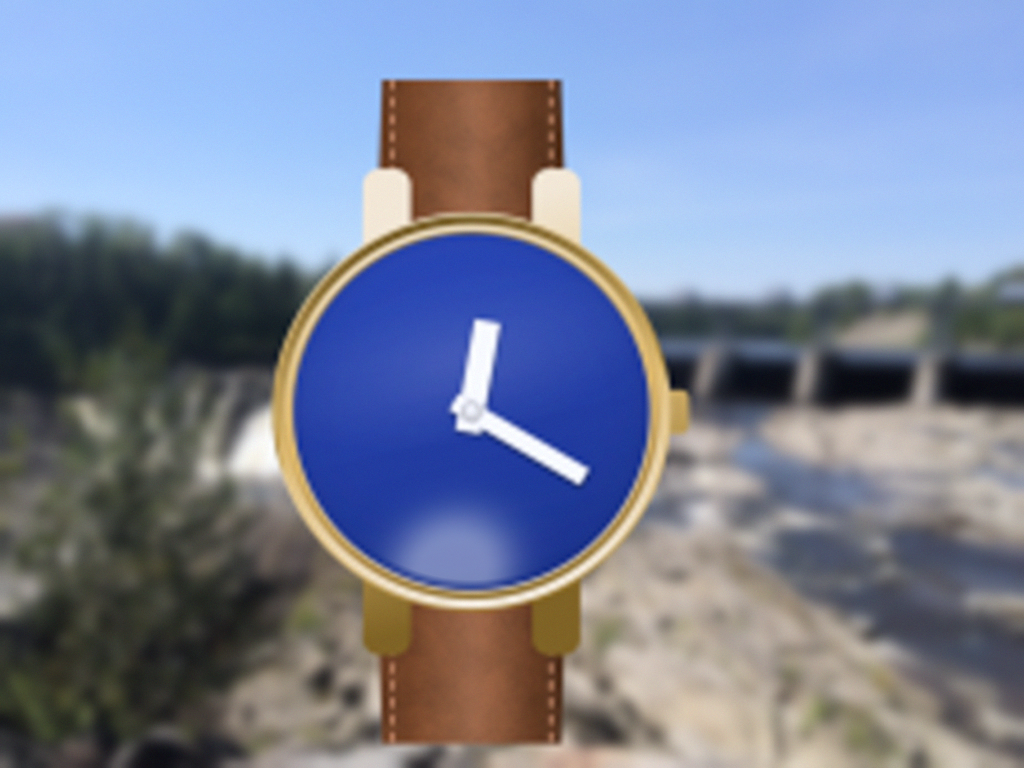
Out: h=12 m=20
